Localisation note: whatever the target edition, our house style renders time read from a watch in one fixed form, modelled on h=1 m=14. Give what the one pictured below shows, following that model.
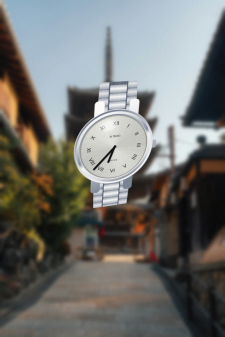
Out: h=6 m=37
